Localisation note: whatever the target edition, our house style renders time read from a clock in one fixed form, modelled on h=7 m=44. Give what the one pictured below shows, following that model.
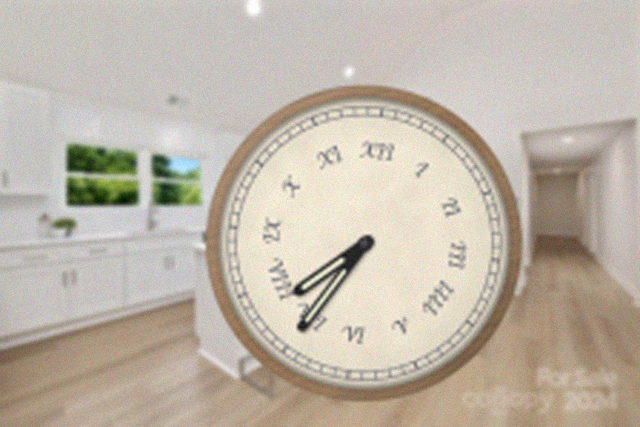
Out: h=7 m=35
